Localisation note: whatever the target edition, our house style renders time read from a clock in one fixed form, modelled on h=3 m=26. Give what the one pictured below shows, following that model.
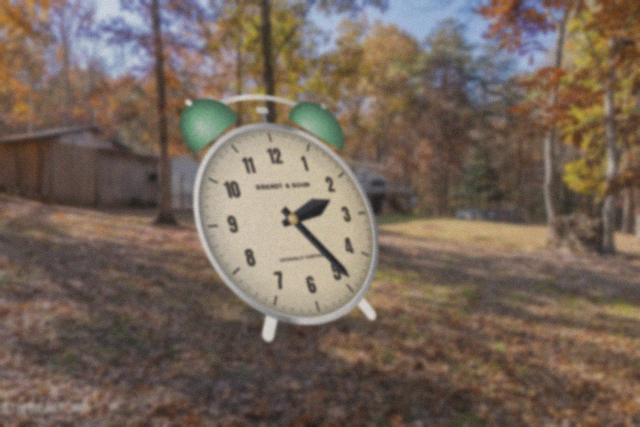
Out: h=2 m=24
